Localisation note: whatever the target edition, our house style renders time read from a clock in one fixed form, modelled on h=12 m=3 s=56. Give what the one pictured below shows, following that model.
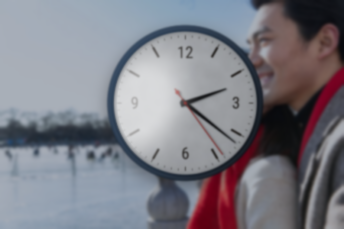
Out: h=2 m=21 s=24
